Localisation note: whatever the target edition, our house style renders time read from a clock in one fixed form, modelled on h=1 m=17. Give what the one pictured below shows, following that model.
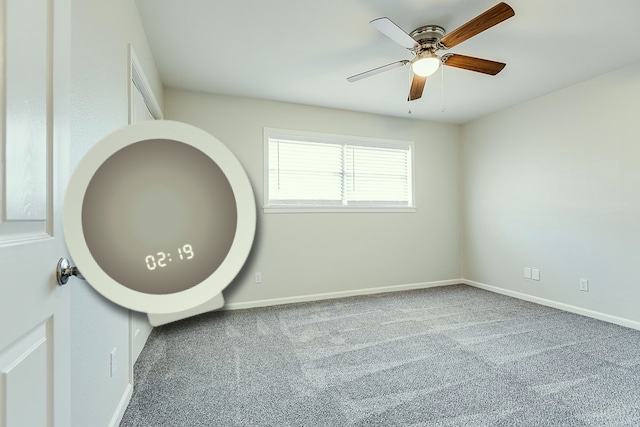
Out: h=2 m=19
